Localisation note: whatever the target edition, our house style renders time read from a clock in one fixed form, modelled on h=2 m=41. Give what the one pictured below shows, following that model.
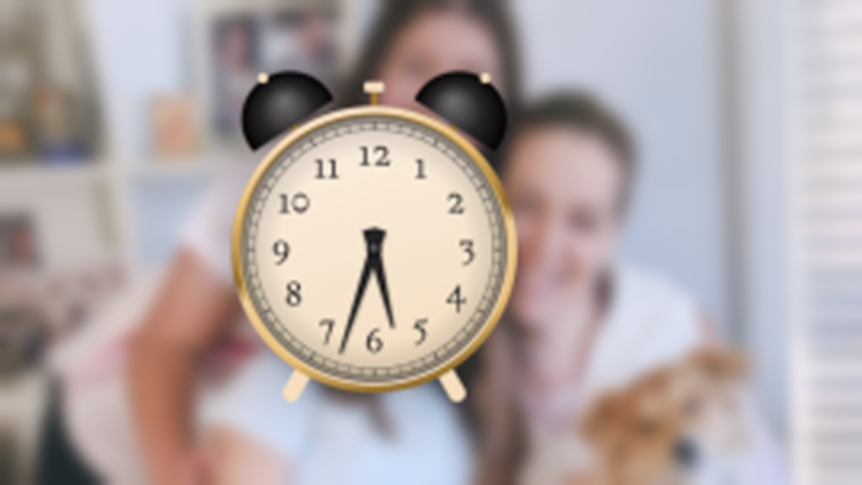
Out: h=5 m=33
